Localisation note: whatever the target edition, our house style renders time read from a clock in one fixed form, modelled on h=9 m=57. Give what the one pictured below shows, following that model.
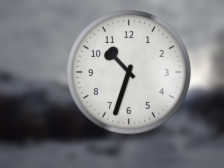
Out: h=10 m=33
